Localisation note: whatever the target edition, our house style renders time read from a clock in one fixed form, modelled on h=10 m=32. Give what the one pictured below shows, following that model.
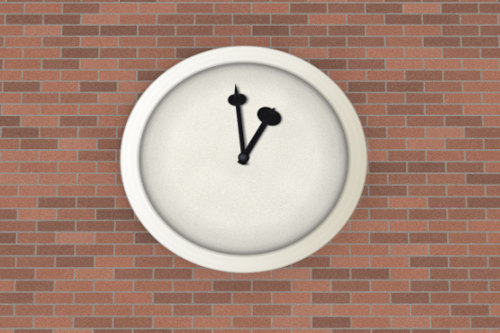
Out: h=12 m=59
